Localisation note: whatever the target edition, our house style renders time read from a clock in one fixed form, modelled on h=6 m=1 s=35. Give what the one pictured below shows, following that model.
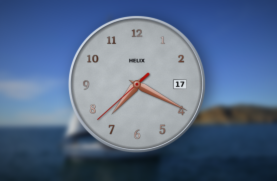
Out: h=7 m=19 s=38
